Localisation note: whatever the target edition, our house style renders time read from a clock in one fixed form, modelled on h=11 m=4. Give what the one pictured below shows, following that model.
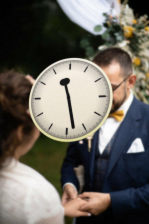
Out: h=11 m=28
